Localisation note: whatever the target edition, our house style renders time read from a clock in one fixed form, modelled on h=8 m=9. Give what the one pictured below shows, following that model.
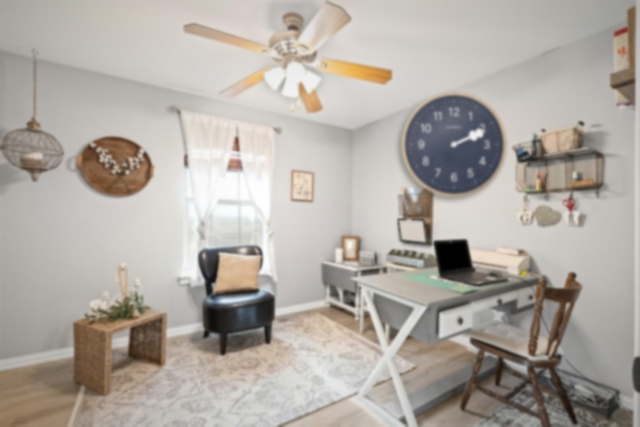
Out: h=2 m=11
